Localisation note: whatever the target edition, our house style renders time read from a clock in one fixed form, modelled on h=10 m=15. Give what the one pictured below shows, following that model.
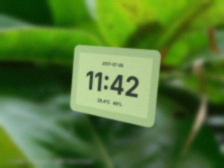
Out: h=11 m=42
